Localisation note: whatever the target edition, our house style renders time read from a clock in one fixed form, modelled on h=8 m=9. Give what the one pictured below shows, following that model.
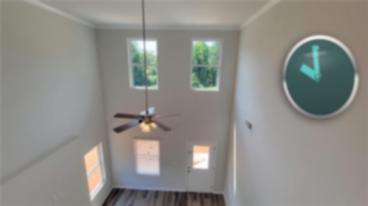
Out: h=9 m=59
